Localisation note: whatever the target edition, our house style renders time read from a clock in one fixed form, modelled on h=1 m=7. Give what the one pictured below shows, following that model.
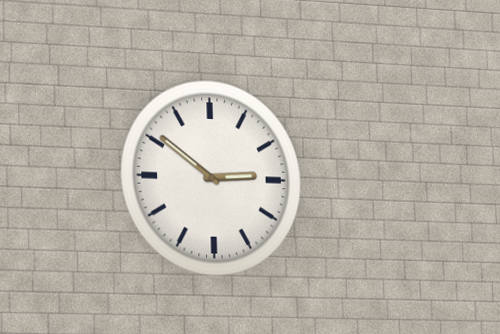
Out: h=2 m=51
